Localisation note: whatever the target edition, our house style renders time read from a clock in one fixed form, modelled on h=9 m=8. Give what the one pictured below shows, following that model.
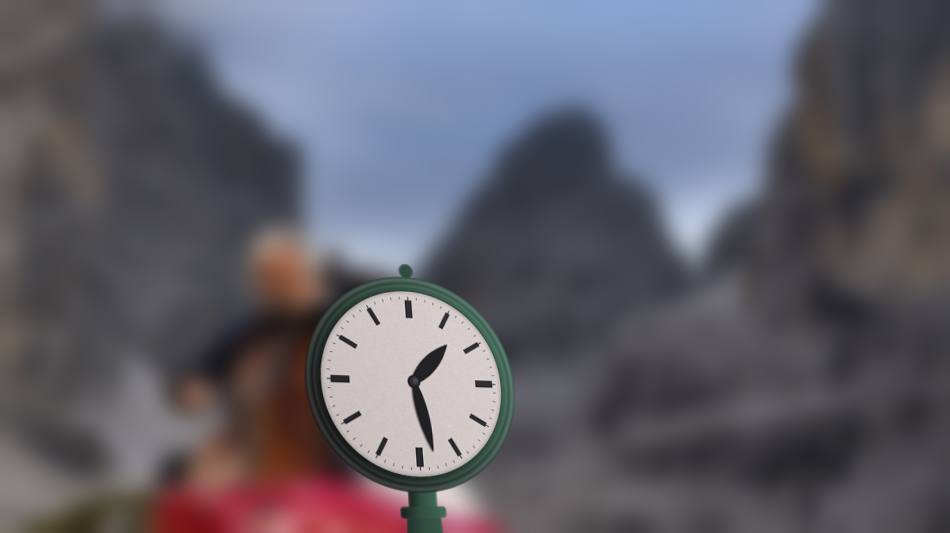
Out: h=1 m=28
